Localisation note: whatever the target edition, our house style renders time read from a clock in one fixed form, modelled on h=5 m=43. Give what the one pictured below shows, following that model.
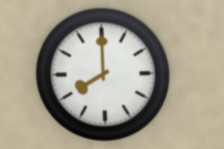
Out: h=8 m=0
